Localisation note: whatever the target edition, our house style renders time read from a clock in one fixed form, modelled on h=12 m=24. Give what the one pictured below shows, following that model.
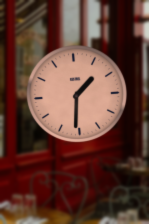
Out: h=1 m=31
